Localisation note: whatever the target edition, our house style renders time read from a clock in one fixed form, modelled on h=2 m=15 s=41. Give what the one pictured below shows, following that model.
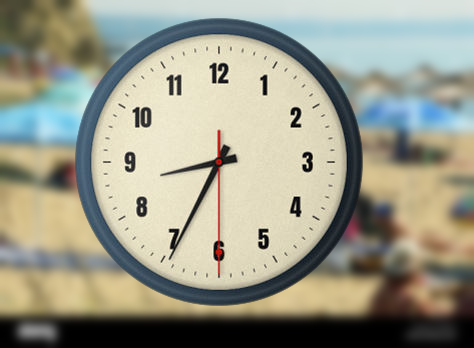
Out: h=8 m=34 s=30
